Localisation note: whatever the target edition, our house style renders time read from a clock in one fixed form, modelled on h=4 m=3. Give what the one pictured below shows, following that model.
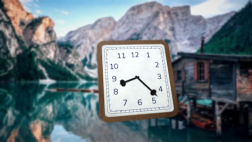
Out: h=8 m=23
